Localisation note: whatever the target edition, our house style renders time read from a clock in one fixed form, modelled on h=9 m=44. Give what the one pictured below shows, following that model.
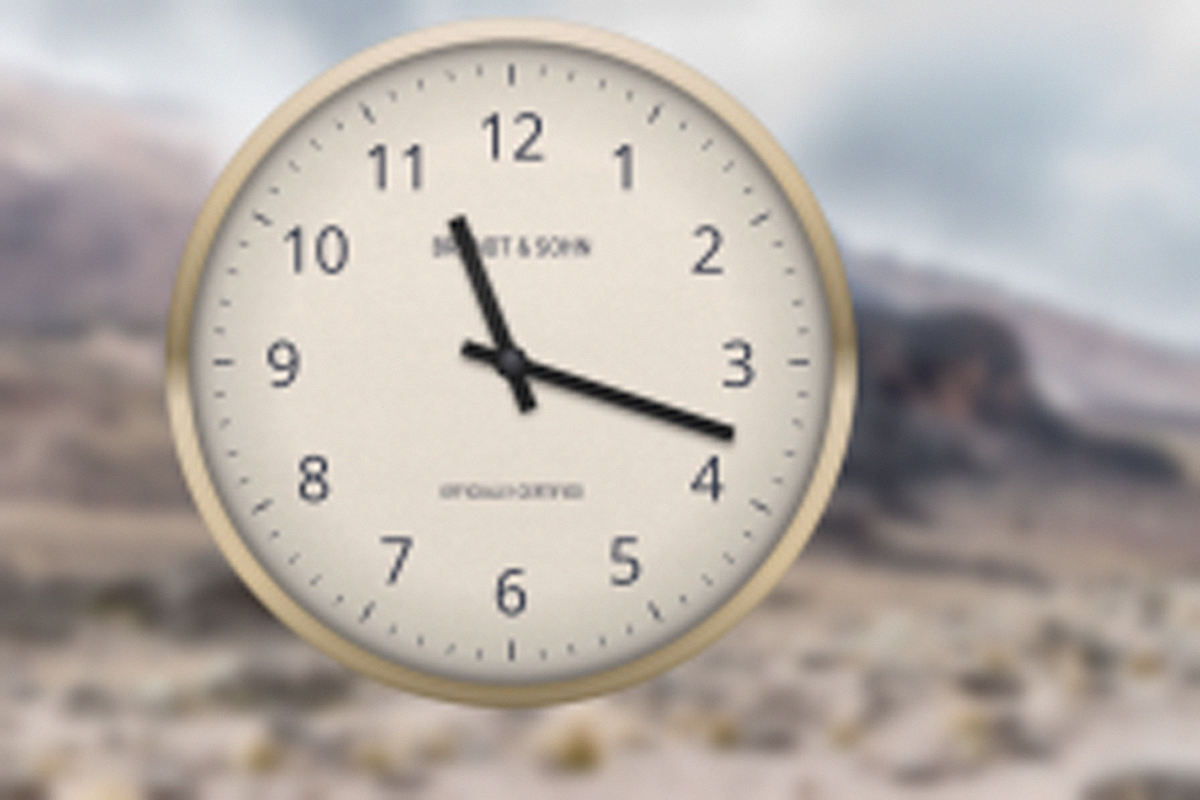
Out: h=11 m=18
